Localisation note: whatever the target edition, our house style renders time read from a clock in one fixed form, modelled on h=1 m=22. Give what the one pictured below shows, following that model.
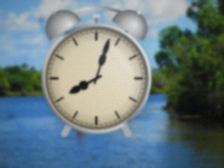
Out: h=8 m=3
